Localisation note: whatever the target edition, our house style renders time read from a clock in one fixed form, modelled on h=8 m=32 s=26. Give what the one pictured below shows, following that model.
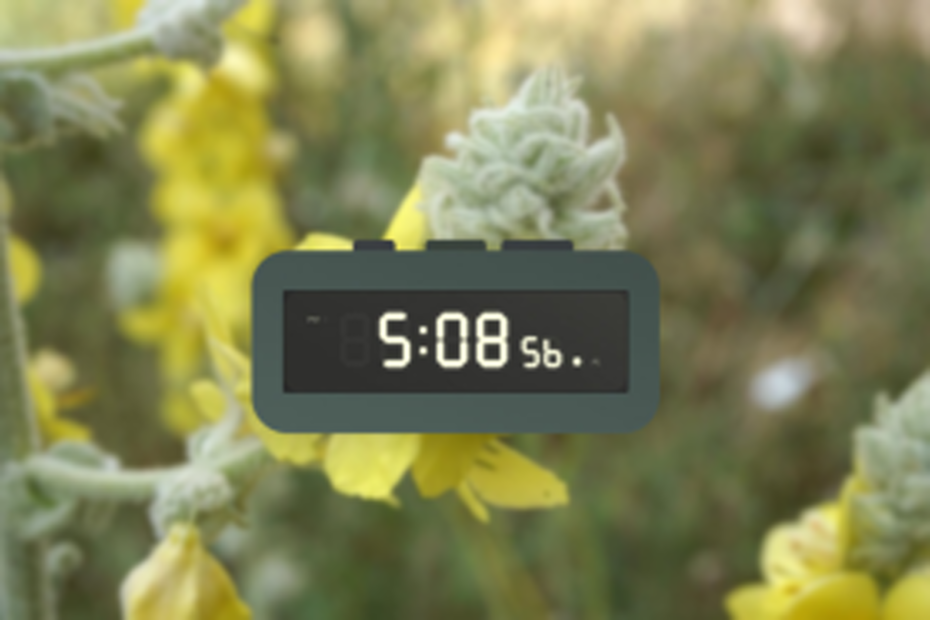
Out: h=5 m=8 s=56
